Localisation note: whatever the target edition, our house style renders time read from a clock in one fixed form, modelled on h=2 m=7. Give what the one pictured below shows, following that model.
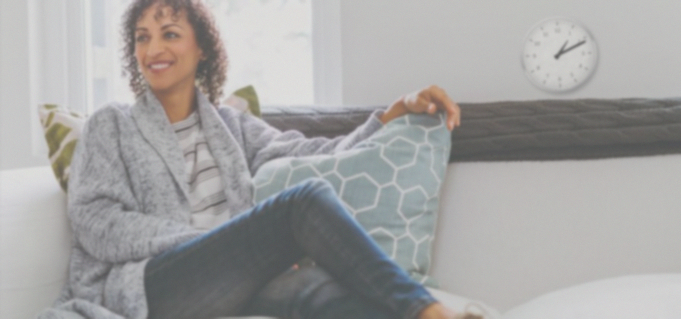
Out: h=1 m=11
